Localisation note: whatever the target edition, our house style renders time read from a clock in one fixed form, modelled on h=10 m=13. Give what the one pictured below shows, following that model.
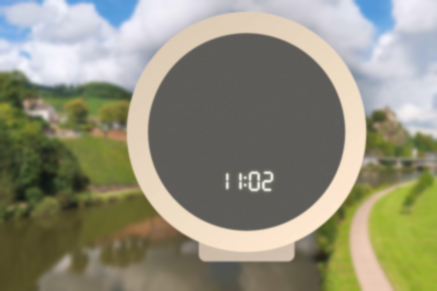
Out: h=11 m=2
